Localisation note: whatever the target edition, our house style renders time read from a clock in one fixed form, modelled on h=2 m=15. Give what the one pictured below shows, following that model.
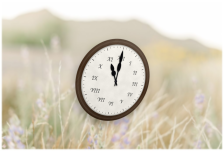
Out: h=11 m=0
